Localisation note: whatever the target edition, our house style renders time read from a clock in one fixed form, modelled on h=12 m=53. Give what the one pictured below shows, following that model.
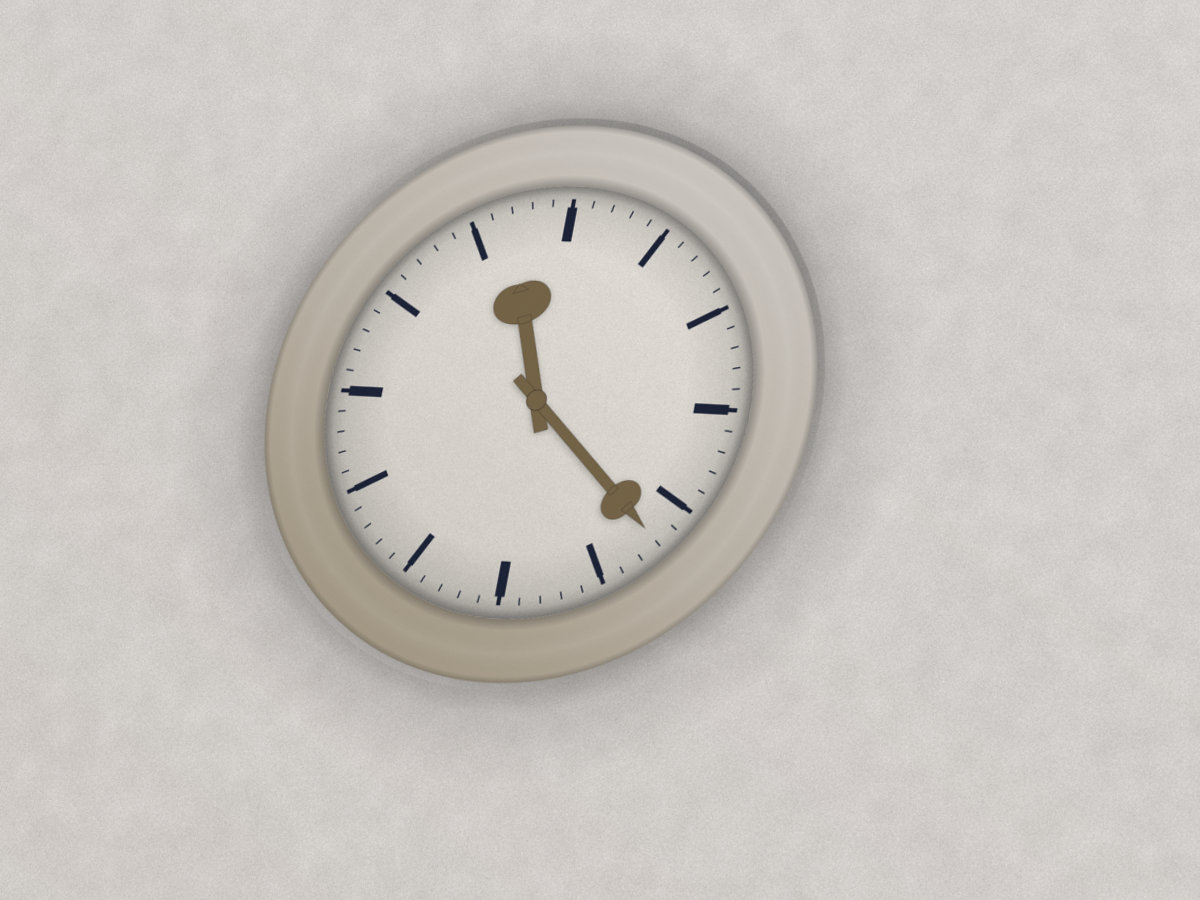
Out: h=11 m=22
